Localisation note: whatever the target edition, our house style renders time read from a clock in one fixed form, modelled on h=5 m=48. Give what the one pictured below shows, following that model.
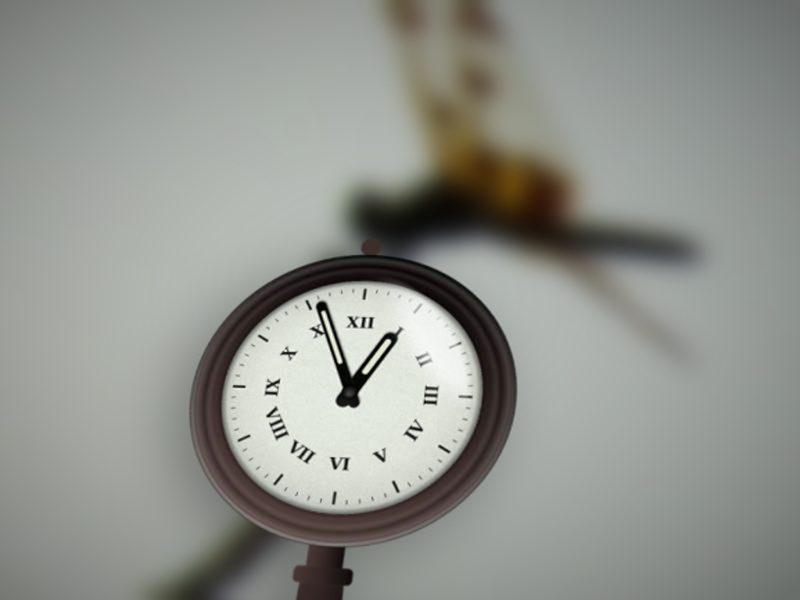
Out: h=12 m=56
